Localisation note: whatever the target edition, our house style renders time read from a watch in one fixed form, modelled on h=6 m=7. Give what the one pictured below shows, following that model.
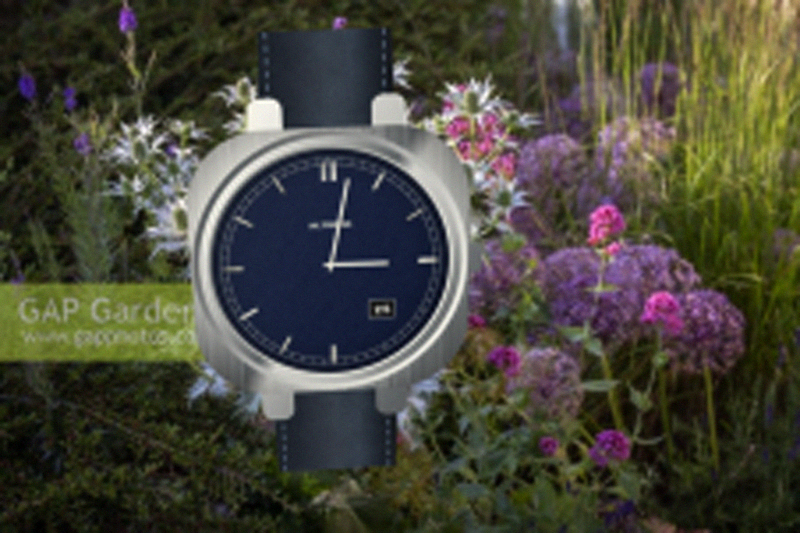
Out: h=3 m=2
